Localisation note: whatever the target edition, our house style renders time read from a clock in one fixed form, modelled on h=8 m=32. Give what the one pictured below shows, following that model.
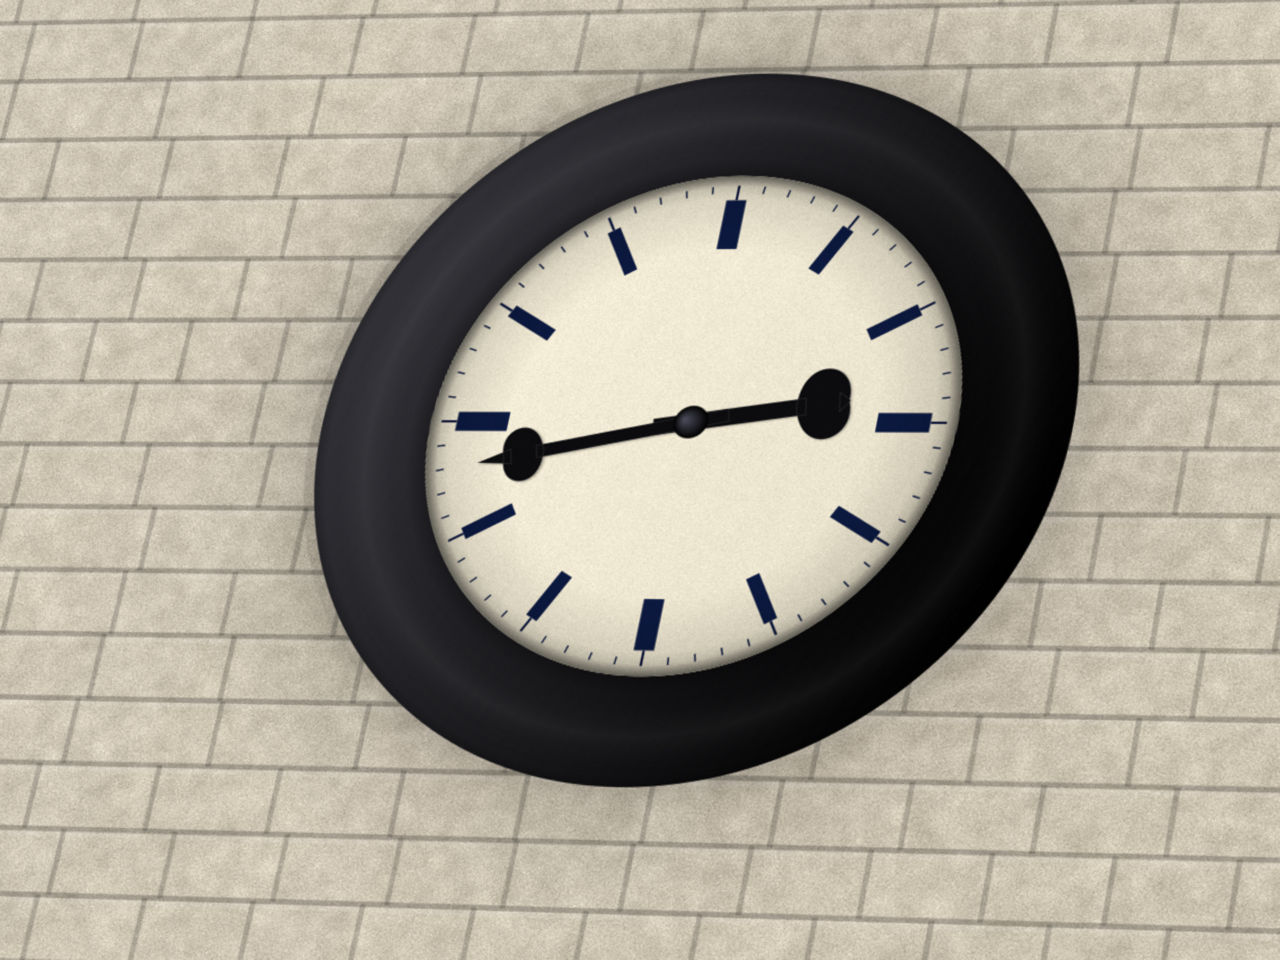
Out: h=2 m=43
